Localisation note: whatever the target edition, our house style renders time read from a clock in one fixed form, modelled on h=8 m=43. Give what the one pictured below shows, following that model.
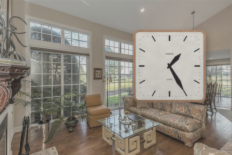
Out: h=1 m=25
